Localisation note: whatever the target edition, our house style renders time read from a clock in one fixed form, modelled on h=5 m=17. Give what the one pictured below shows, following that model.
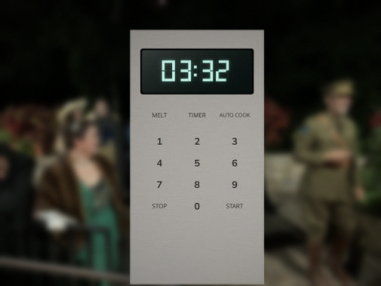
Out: h=3 m=32
